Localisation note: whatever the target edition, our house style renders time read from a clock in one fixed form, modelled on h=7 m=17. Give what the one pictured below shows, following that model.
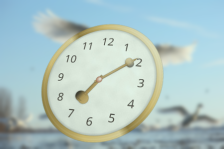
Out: h=7 m=9
